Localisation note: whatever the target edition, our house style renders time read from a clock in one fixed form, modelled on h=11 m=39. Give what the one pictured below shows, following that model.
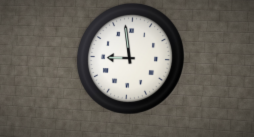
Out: h=8 m=58
